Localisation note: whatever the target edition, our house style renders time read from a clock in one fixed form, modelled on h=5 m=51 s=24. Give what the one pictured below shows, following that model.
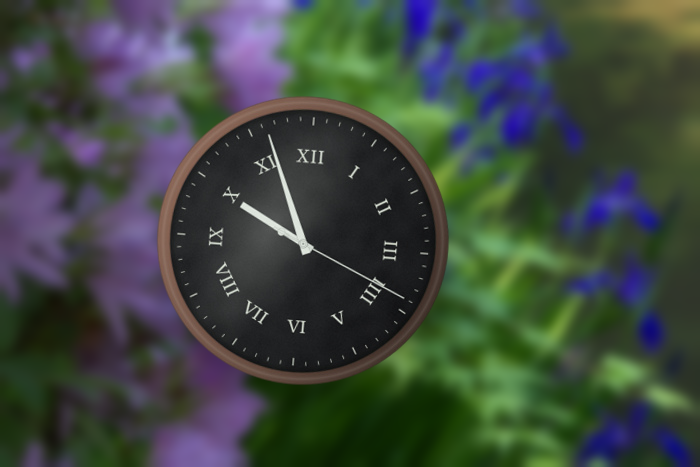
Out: h=9 m=56 s=19
